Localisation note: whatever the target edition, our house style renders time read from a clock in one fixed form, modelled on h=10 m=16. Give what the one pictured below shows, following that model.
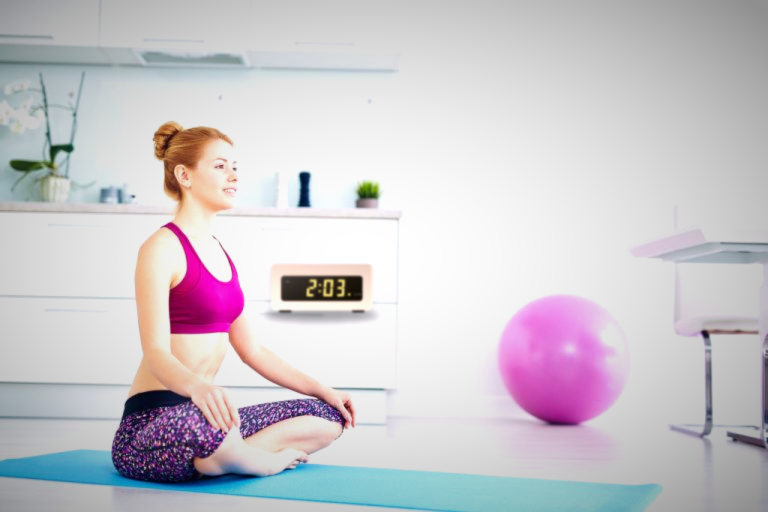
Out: h=2 m=3
